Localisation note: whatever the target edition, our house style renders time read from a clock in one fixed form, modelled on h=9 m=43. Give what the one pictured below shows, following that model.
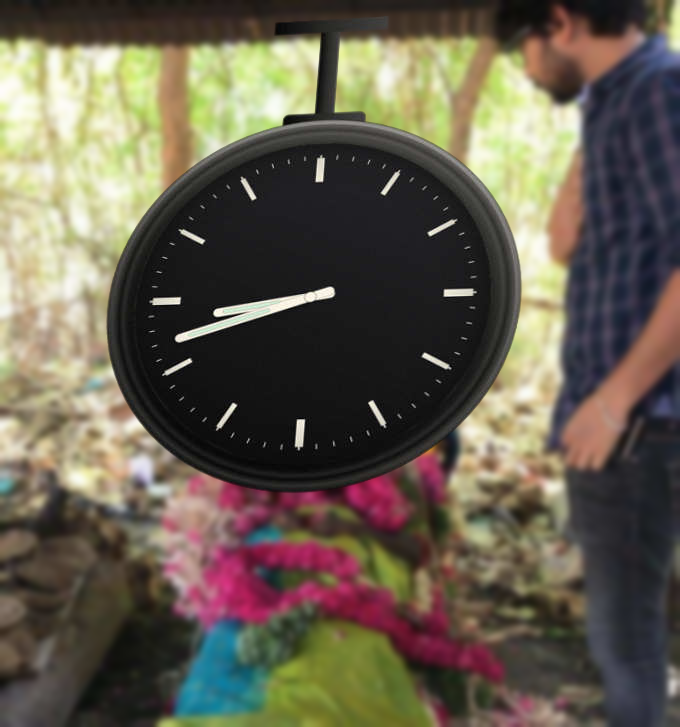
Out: h=8 m=42
